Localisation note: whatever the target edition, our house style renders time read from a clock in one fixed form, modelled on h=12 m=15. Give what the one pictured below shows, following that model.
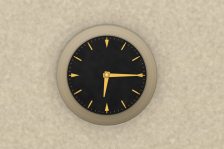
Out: h=6 m=15
